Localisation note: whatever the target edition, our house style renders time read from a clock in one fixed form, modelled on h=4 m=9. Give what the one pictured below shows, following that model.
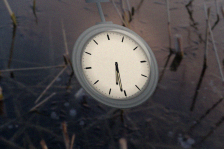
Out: h=6 m=31
